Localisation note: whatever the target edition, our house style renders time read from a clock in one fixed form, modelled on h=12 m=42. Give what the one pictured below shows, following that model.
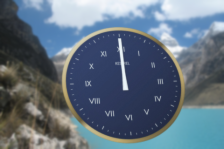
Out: h=12 m=0
